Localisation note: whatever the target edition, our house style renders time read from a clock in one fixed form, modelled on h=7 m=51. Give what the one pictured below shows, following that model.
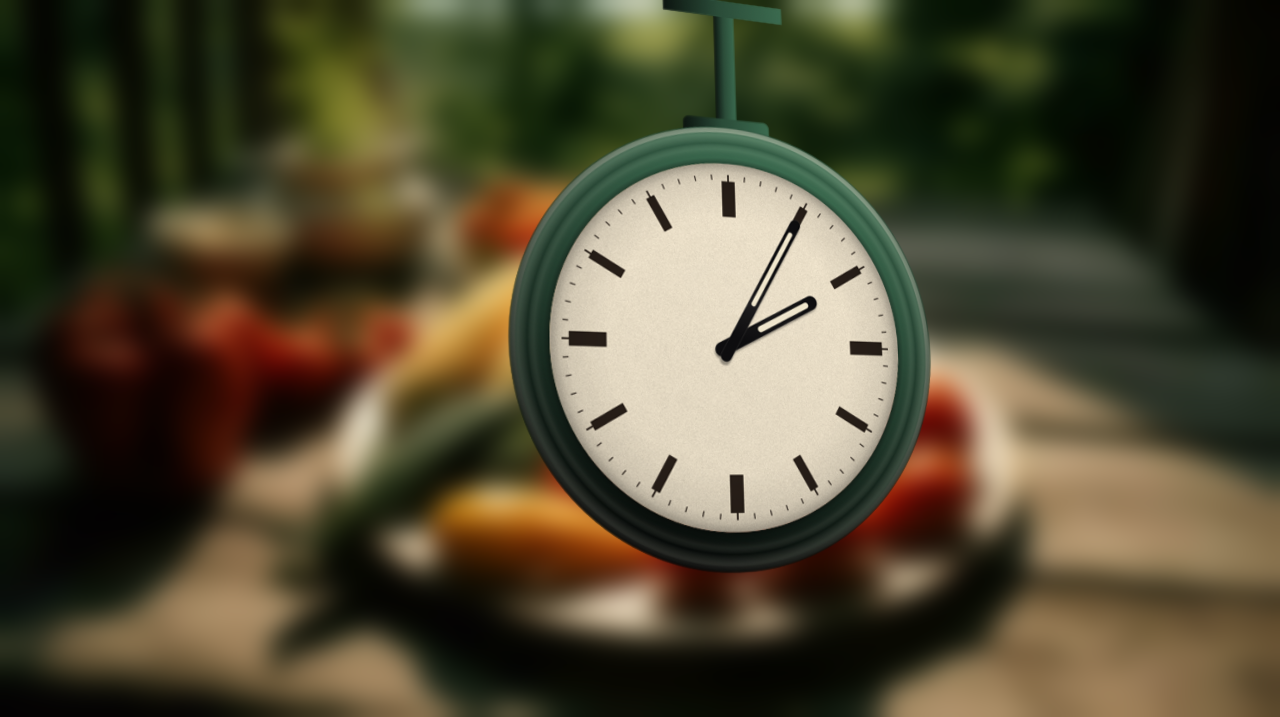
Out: h=2 m=5
